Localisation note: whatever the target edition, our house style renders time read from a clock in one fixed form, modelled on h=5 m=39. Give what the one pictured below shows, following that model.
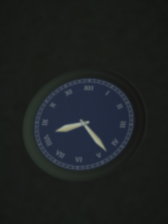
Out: h=8 m=23
